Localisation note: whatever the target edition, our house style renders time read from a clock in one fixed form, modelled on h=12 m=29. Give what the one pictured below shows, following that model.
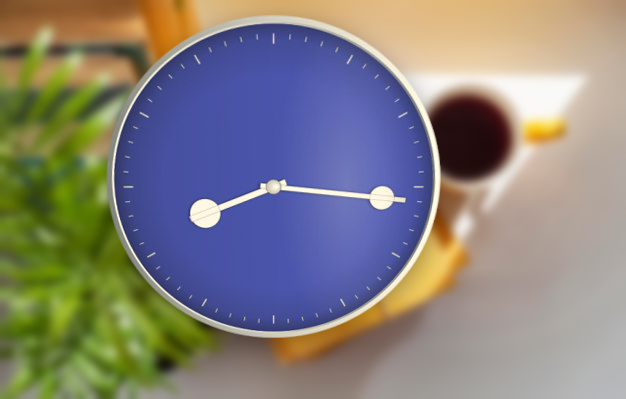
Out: h=8 m=16
